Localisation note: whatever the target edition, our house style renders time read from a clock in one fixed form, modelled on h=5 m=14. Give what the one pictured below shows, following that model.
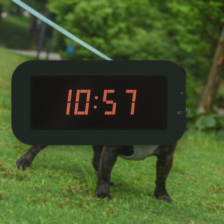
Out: h=10 m=57
